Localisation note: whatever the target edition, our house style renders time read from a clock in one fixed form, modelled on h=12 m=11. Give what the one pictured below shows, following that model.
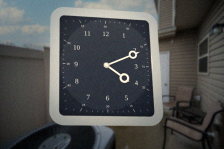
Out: h=4 m=11
